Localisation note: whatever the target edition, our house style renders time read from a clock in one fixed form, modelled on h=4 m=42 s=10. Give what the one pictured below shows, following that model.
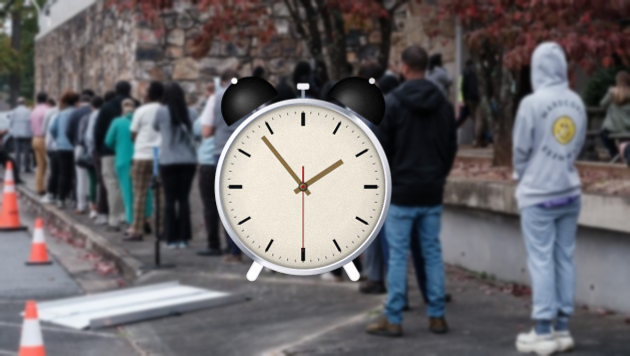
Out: h=1 m=53 s=30
